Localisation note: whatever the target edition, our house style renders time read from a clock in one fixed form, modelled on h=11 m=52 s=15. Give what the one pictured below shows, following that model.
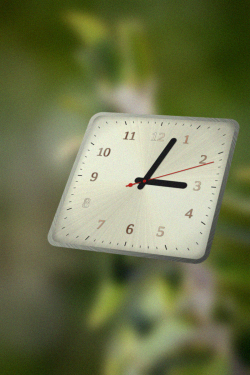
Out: h=3 m=3 s=11
